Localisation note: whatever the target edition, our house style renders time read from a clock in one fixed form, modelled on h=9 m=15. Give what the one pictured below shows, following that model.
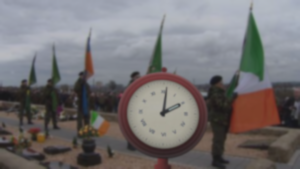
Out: h=2 m=1
